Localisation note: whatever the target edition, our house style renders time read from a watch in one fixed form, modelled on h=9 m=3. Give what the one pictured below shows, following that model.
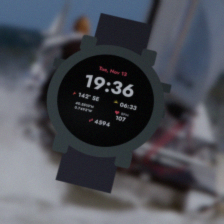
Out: h=19 m=36
